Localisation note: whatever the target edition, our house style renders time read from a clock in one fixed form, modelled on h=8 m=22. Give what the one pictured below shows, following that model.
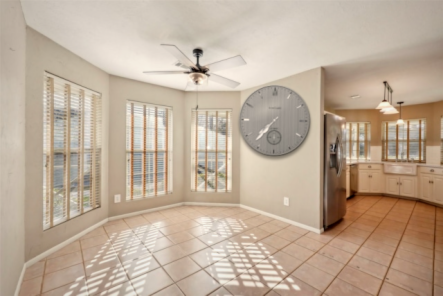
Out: h=7 m=37
